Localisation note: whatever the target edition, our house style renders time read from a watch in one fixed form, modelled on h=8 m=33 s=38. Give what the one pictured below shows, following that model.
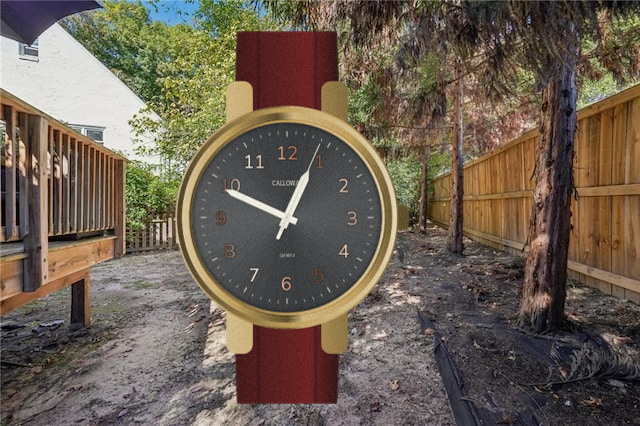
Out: h=12 m=49 s=4
